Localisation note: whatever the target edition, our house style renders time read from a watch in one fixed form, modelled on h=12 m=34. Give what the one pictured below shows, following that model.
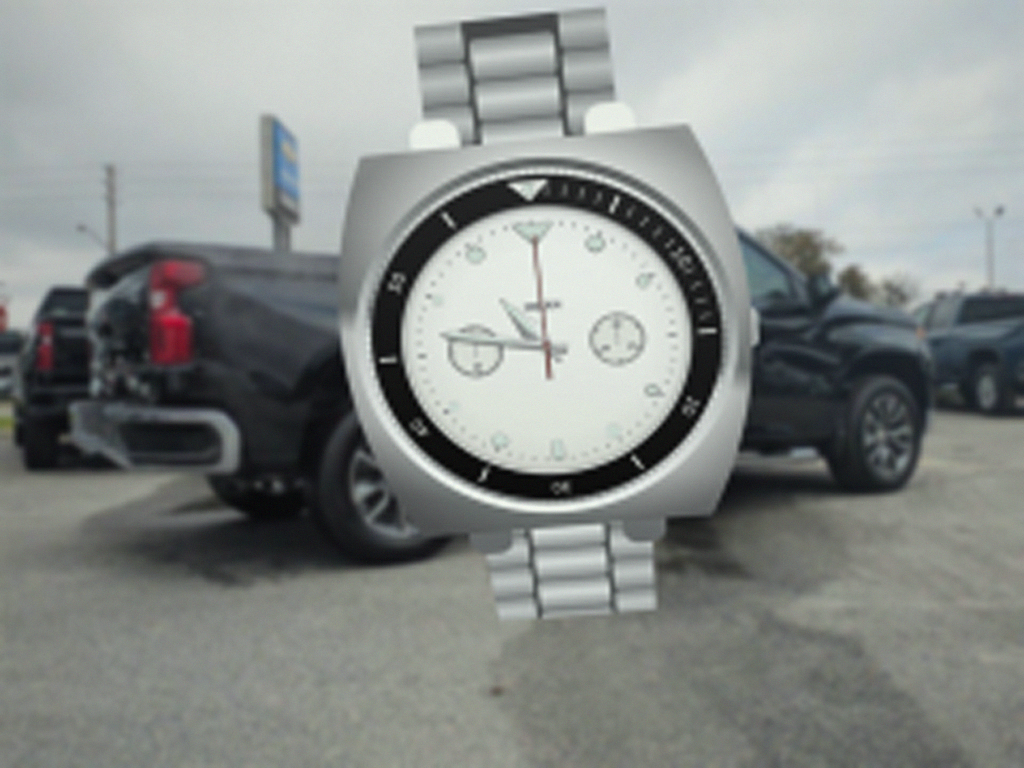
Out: h=10 m=47
